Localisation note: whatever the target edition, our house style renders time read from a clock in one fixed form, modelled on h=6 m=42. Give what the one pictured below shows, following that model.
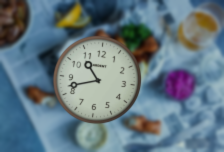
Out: h=10 m=42
